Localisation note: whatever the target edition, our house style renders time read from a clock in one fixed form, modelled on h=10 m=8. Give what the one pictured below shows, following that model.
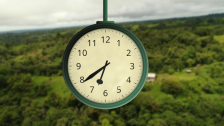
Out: h=6 m=39
